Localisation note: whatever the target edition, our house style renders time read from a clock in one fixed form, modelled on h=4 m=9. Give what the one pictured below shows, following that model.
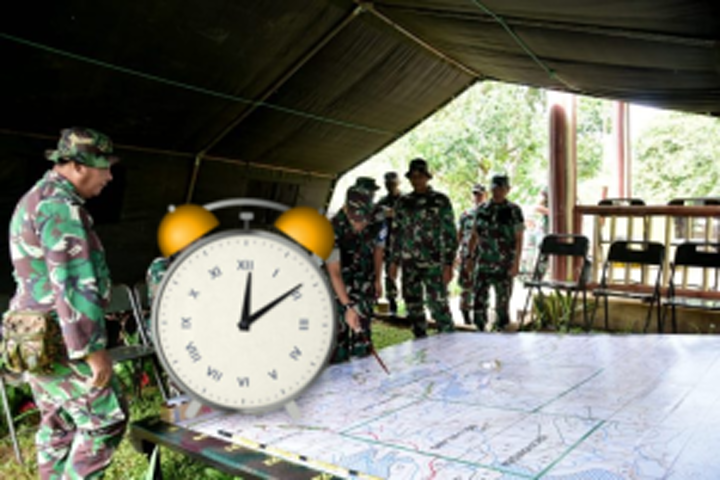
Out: h=12 m=9
